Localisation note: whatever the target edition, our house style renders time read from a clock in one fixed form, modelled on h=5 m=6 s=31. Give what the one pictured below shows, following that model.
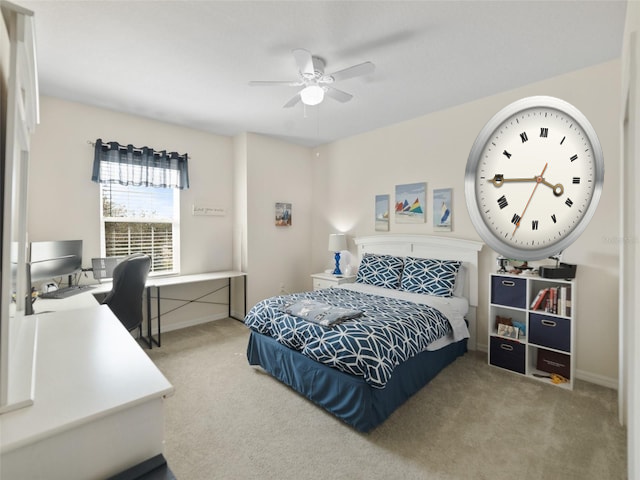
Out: h=3 m=44 s=34
